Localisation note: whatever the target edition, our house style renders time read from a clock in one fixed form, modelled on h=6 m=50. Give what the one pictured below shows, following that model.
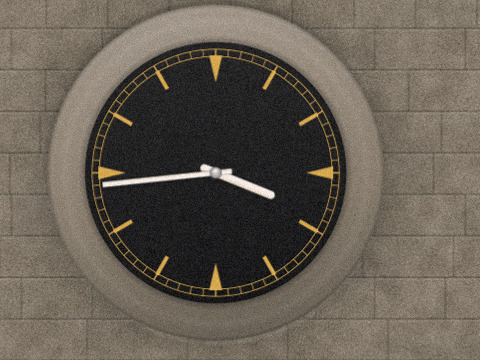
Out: h=3 m=44
